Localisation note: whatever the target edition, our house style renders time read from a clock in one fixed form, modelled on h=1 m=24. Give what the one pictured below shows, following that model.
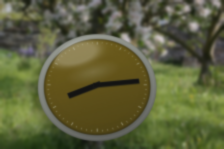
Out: h=8 m=14
